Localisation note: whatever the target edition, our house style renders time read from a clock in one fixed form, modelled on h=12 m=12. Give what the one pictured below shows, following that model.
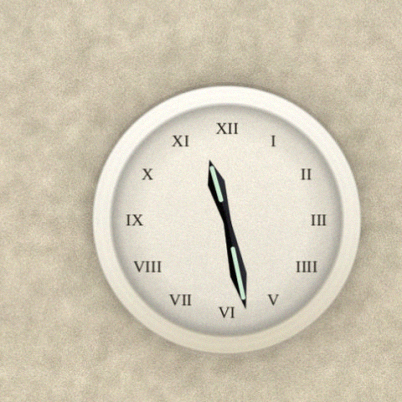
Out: h=11 m=28
